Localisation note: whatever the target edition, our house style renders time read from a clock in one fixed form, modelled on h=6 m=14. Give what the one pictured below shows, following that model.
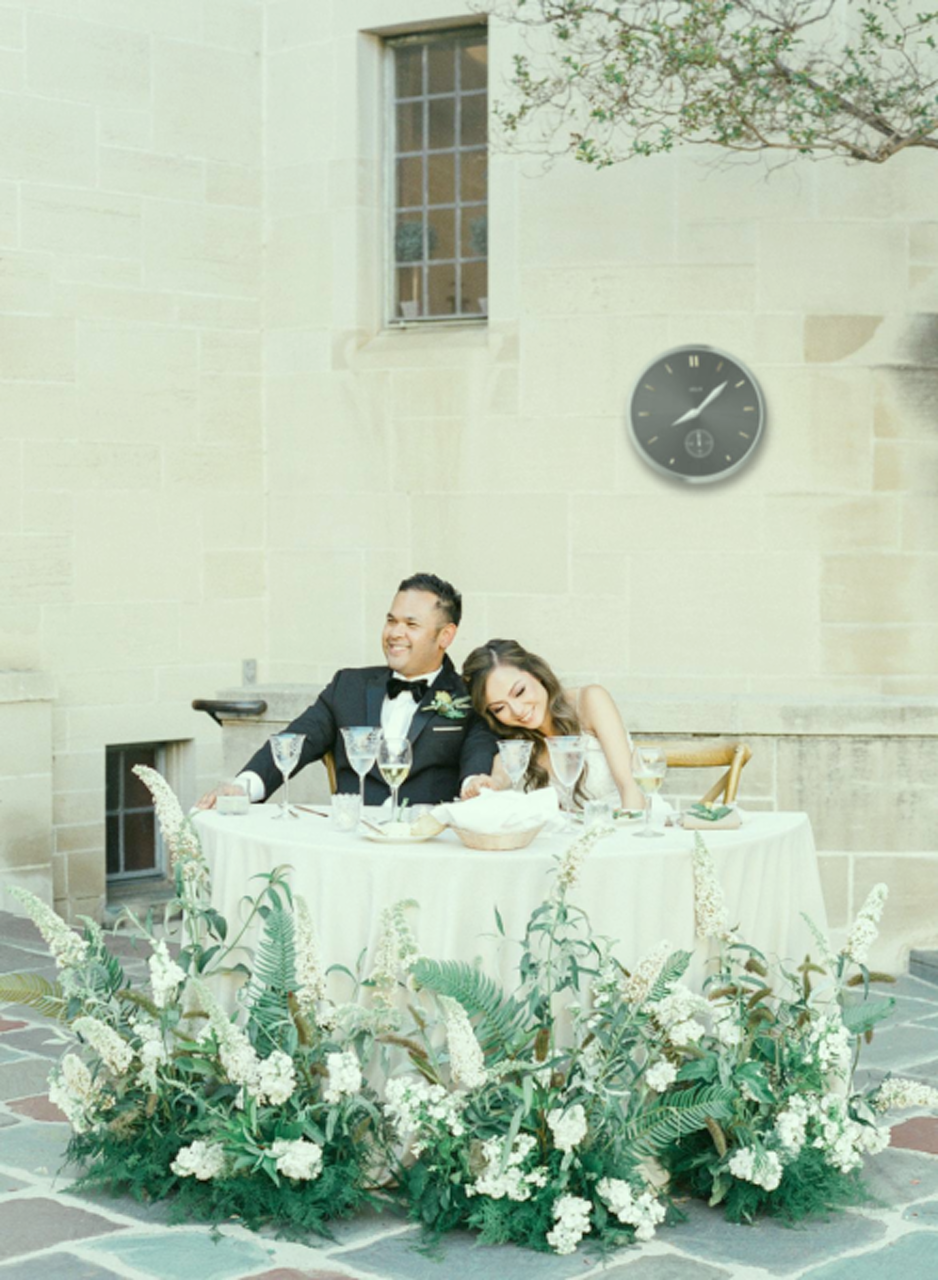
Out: h=8 m=8
